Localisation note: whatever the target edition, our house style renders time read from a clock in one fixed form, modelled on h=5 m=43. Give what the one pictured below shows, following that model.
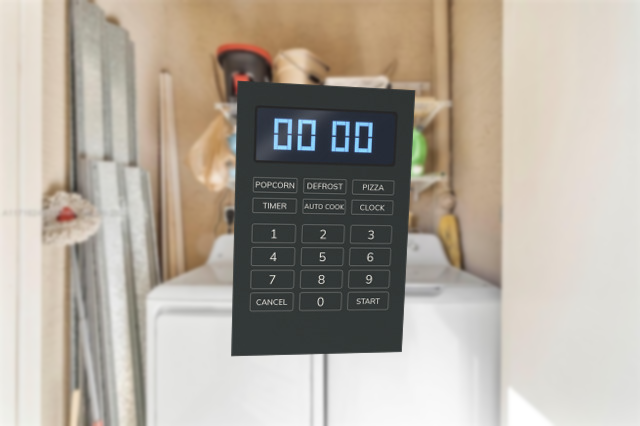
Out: h=0 m=0
